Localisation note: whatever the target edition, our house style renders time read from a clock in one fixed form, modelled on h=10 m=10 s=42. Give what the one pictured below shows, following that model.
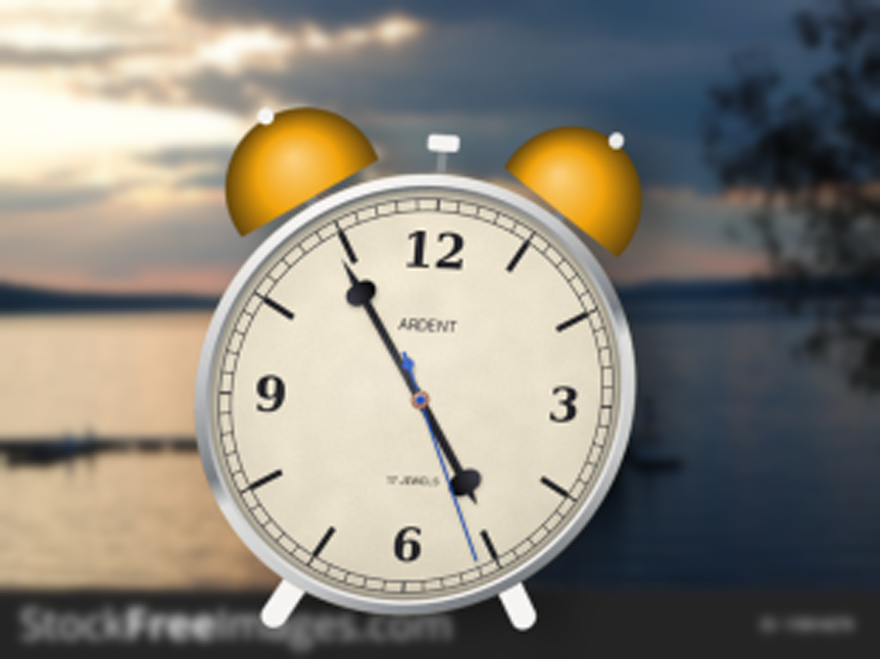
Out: h=4 m=54 s=26
